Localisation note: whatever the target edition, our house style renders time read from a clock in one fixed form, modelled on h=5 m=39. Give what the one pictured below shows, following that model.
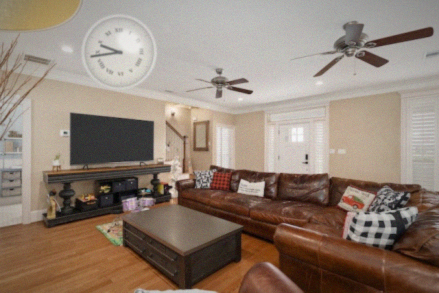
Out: h=9 m=44
